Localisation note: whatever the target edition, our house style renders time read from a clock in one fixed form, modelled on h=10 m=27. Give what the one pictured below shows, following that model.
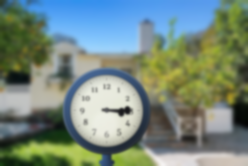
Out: h=3 m=15
